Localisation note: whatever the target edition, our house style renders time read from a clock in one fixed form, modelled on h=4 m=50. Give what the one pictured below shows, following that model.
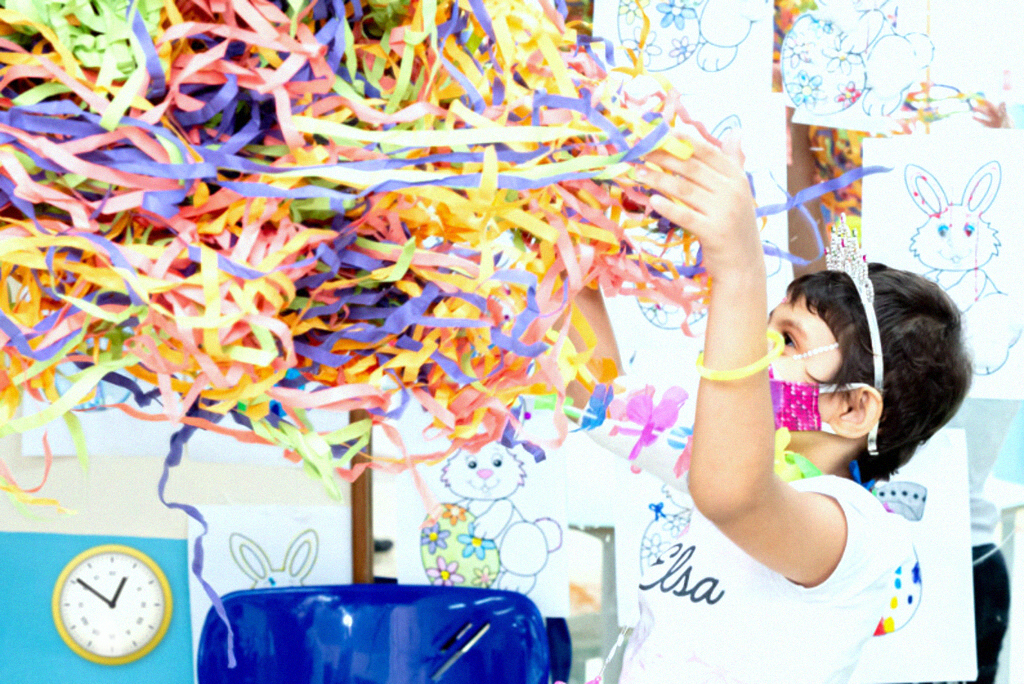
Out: h=12 m=51
